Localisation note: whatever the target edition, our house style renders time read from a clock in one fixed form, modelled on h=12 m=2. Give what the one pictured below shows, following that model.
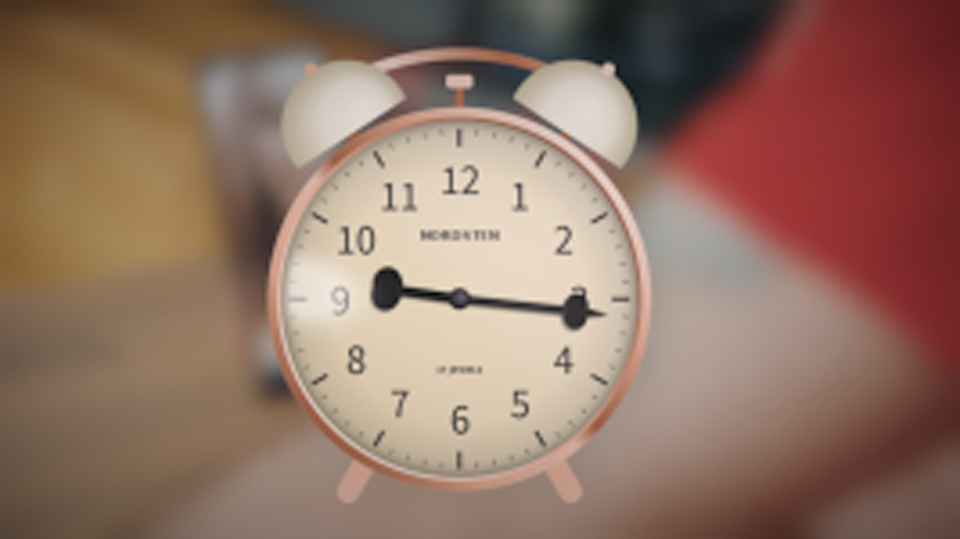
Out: h=9 m=16
